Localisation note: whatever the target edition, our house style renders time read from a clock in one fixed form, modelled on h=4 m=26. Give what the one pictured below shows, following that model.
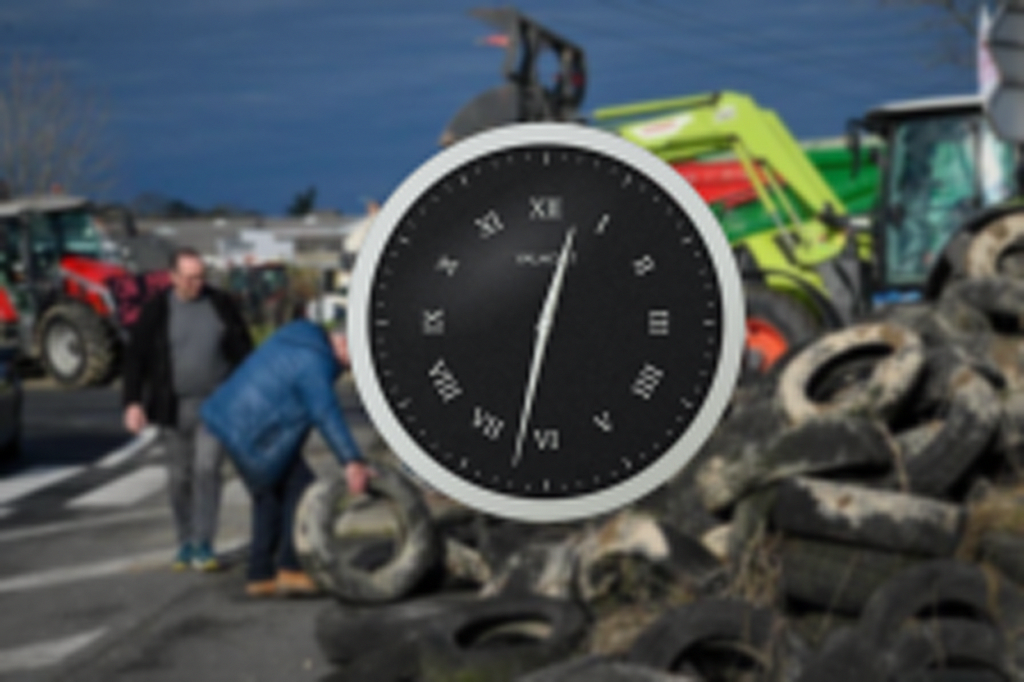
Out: h=12 m=32
